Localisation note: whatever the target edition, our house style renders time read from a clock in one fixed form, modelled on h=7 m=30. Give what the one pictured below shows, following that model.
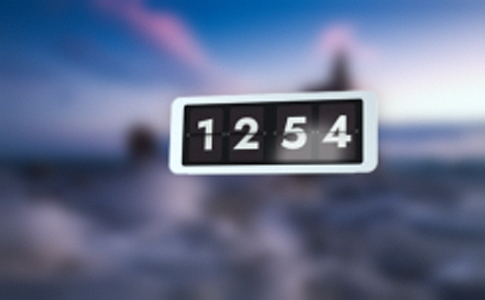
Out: h=12 m=54
